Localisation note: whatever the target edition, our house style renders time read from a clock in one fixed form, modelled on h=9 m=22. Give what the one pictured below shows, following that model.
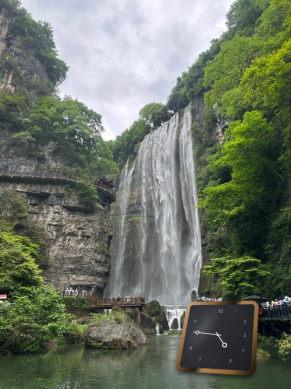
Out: h=4 m=46
